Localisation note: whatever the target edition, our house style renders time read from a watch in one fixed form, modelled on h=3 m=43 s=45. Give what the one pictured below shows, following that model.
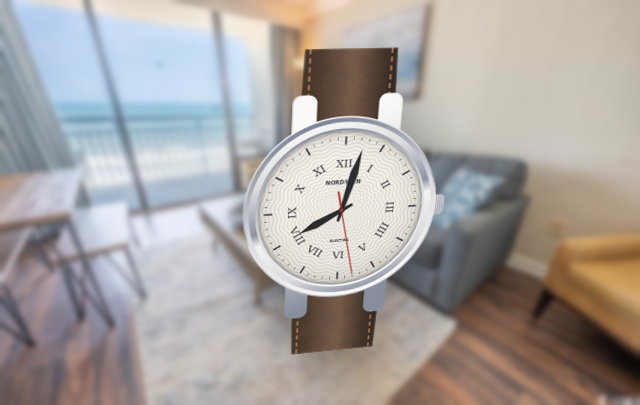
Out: h=8 m=2 s=28
